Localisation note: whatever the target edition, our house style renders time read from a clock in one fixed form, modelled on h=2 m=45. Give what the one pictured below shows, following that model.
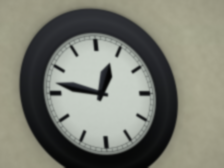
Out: h=12 m=47
